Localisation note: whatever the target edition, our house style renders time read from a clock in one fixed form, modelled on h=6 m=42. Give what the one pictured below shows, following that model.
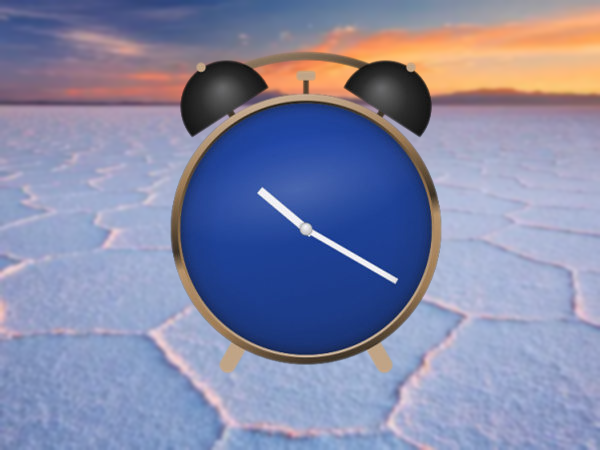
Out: h=10 m=20
